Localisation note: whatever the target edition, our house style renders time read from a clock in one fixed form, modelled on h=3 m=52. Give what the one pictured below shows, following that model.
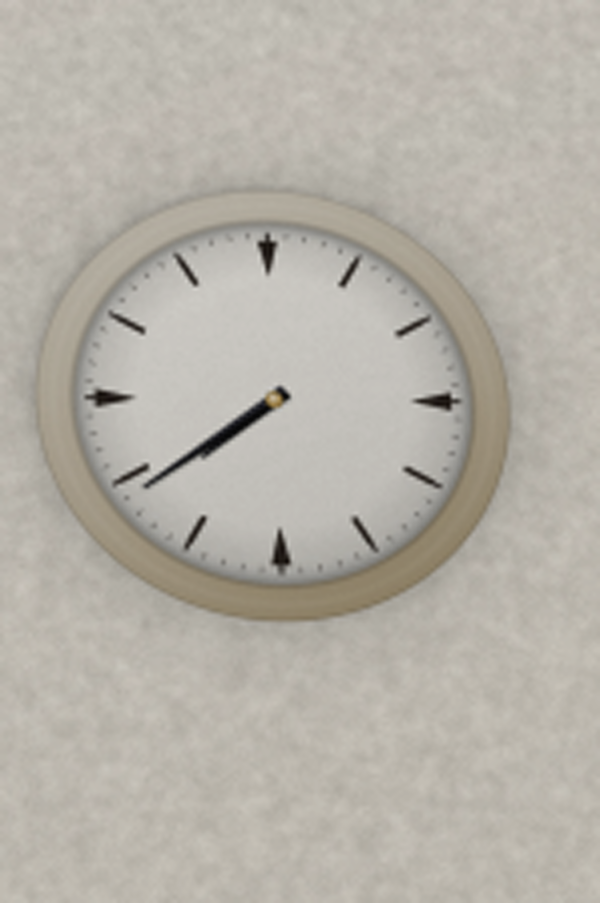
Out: h=7 m=39
